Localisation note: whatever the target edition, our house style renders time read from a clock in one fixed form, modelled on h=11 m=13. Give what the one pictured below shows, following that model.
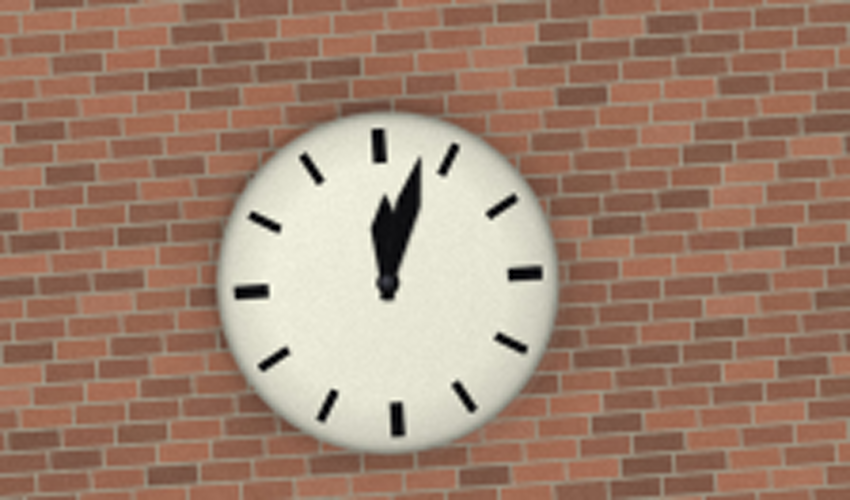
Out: h=12 m=3
